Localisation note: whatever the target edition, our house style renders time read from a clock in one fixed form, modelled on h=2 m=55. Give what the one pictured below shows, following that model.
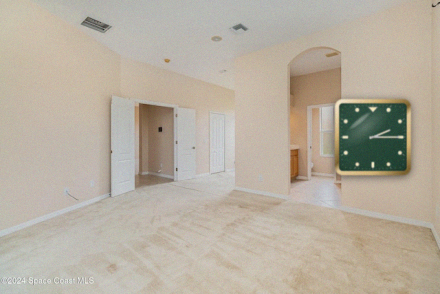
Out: h=2 m=15
